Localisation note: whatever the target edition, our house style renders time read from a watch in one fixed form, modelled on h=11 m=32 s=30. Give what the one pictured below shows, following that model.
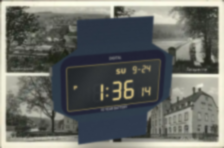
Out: h=1 m=36 s=14
